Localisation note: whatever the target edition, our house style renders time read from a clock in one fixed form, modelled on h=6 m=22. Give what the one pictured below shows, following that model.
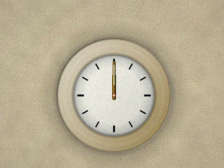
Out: h=12 m=0
